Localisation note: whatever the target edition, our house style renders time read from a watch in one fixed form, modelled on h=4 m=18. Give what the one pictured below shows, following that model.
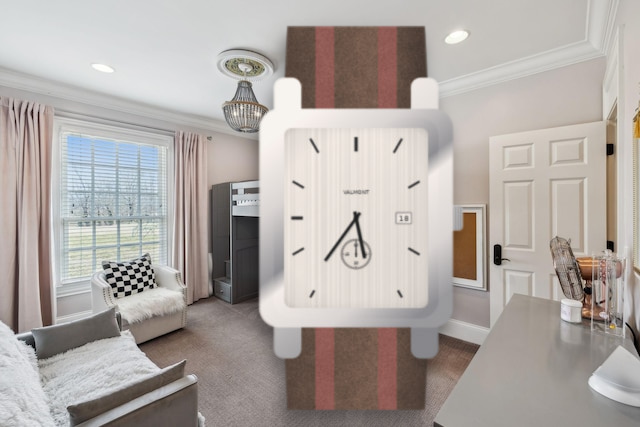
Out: h=5 m=36
